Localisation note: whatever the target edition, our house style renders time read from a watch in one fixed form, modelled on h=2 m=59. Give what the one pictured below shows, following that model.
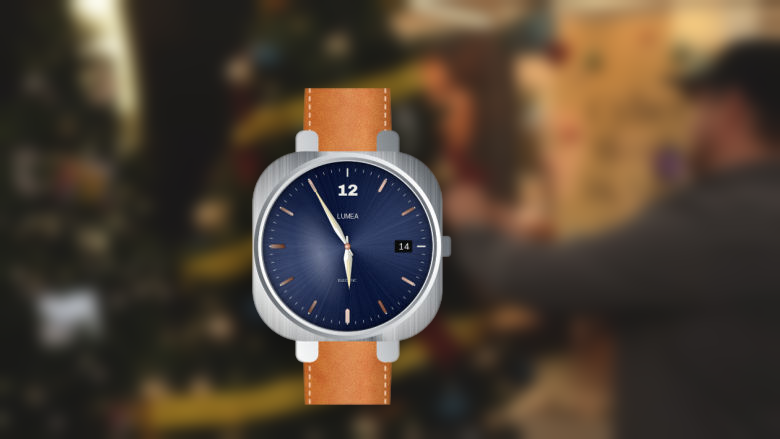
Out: h=5 m=55
